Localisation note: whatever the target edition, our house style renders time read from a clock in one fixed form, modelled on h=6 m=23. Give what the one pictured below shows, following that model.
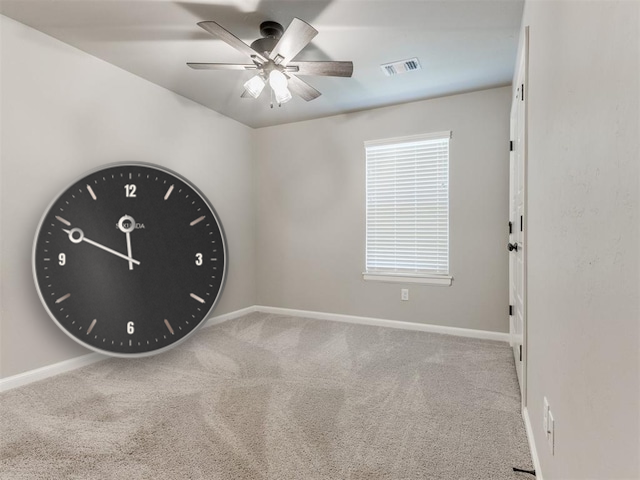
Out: h=11 m=49
